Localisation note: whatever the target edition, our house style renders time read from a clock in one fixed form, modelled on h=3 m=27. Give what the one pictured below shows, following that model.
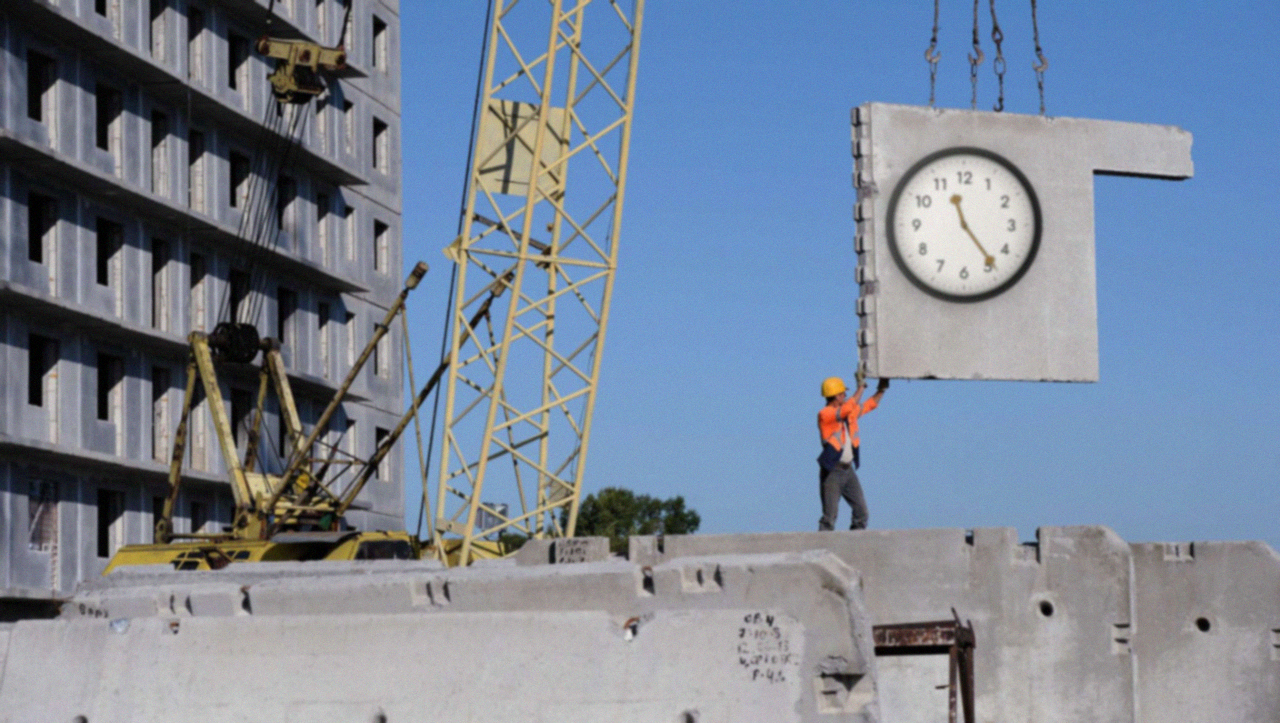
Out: h=11 m=24
